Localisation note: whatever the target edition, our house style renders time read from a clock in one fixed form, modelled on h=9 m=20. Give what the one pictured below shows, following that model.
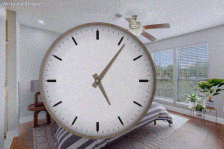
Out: h=5 m=6
